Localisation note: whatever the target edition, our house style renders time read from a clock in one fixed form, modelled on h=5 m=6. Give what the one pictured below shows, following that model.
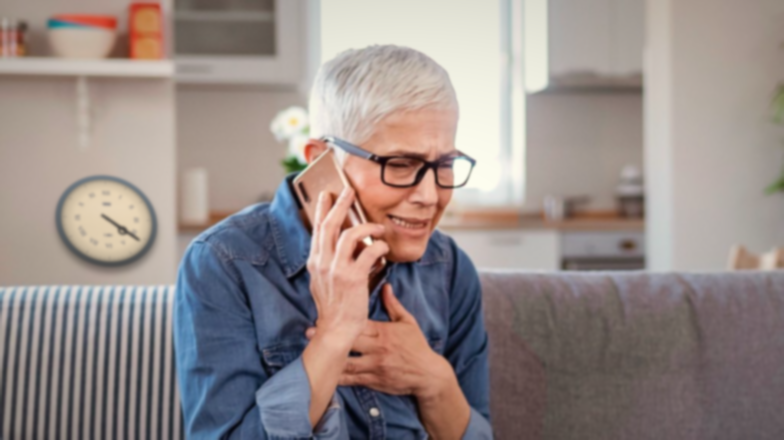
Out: h=4 m=21
